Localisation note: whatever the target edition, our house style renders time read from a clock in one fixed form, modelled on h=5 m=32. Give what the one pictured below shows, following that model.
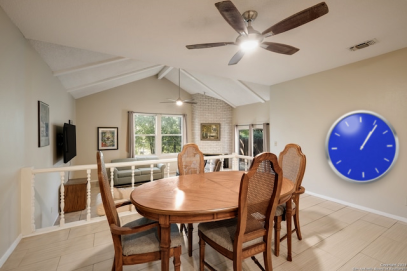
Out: h=1 m=6
